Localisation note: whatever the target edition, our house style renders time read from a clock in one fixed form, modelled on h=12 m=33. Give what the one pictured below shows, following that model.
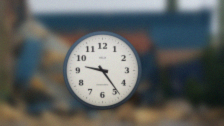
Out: h=9 m=24
